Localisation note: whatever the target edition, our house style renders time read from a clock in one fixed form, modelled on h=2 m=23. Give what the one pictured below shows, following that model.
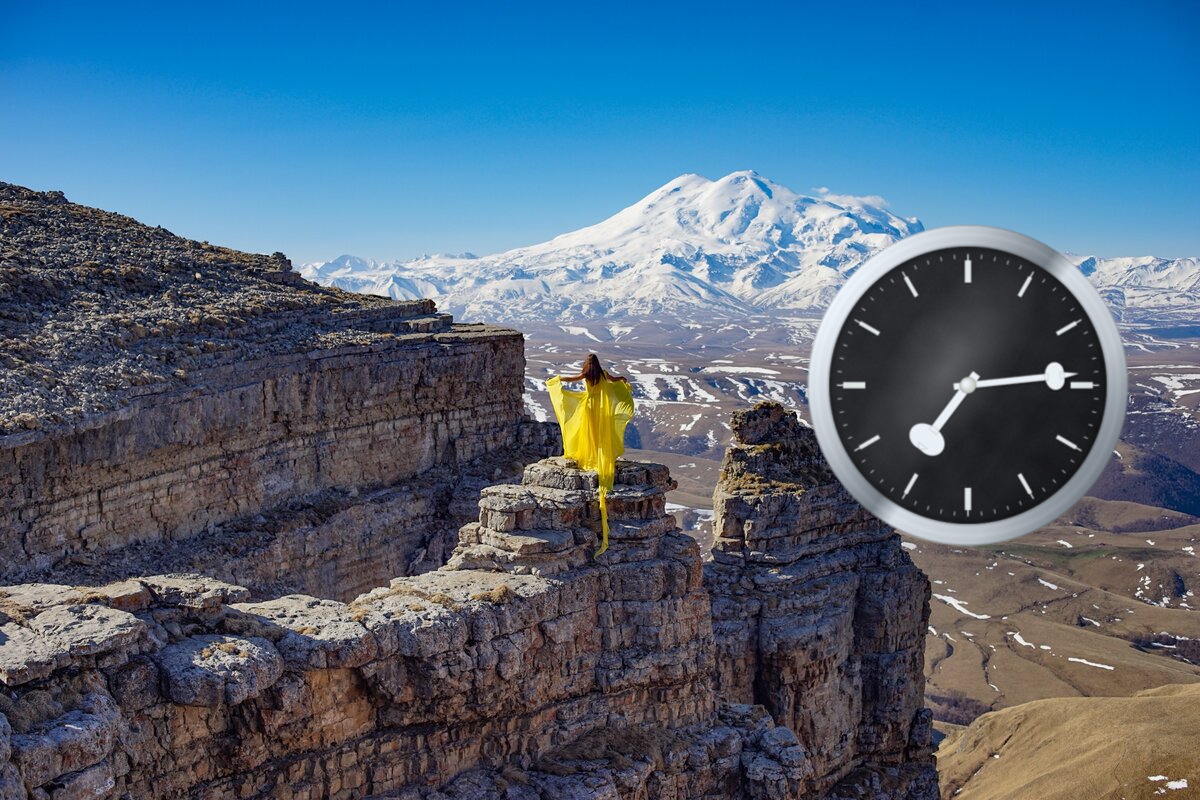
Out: h=7 m=14
